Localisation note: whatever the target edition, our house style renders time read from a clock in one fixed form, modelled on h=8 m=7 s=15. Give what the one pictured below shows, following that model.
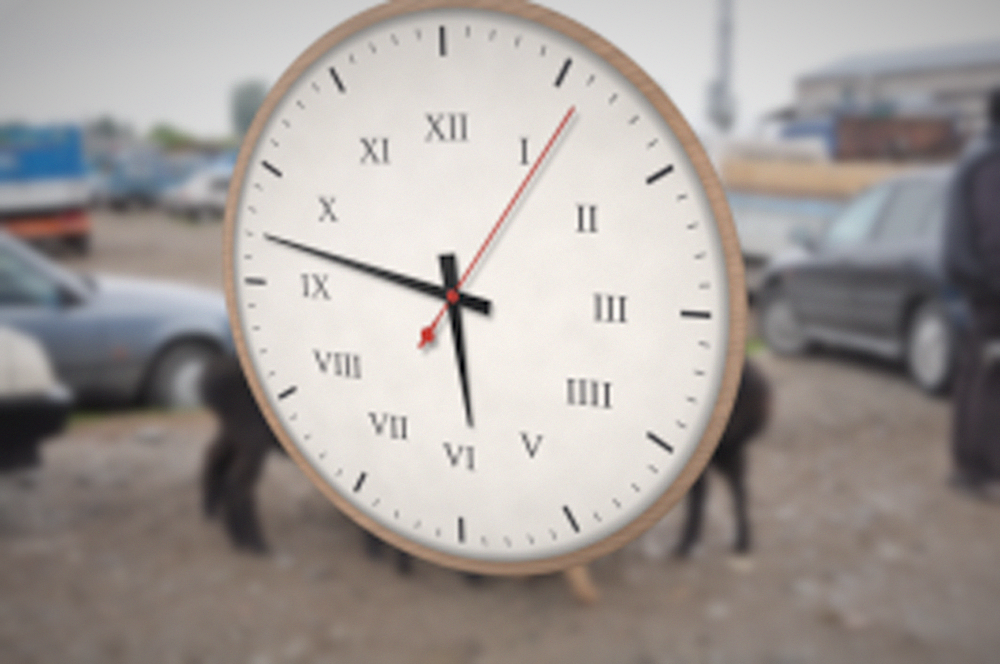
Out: h=5 m=47 s=6
